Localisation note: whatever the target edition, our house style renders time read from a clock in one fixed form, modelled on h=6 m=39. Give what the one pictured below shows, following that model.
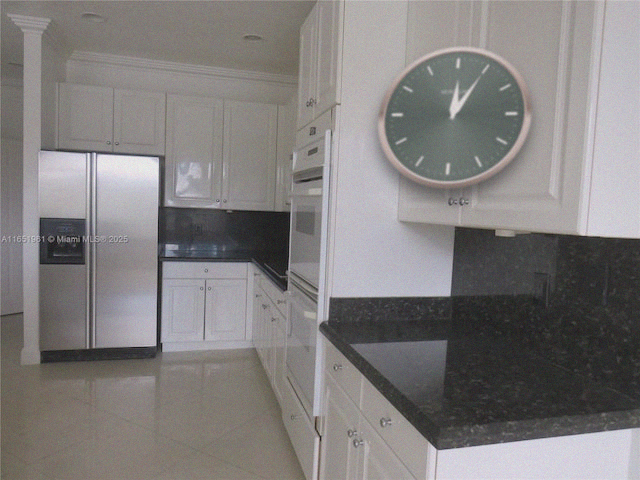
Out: h=12 m=5
